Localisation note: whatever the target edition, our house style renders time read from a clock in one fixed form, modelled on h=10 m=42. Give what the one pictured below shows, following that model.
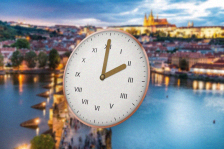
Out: h=2 m=0
